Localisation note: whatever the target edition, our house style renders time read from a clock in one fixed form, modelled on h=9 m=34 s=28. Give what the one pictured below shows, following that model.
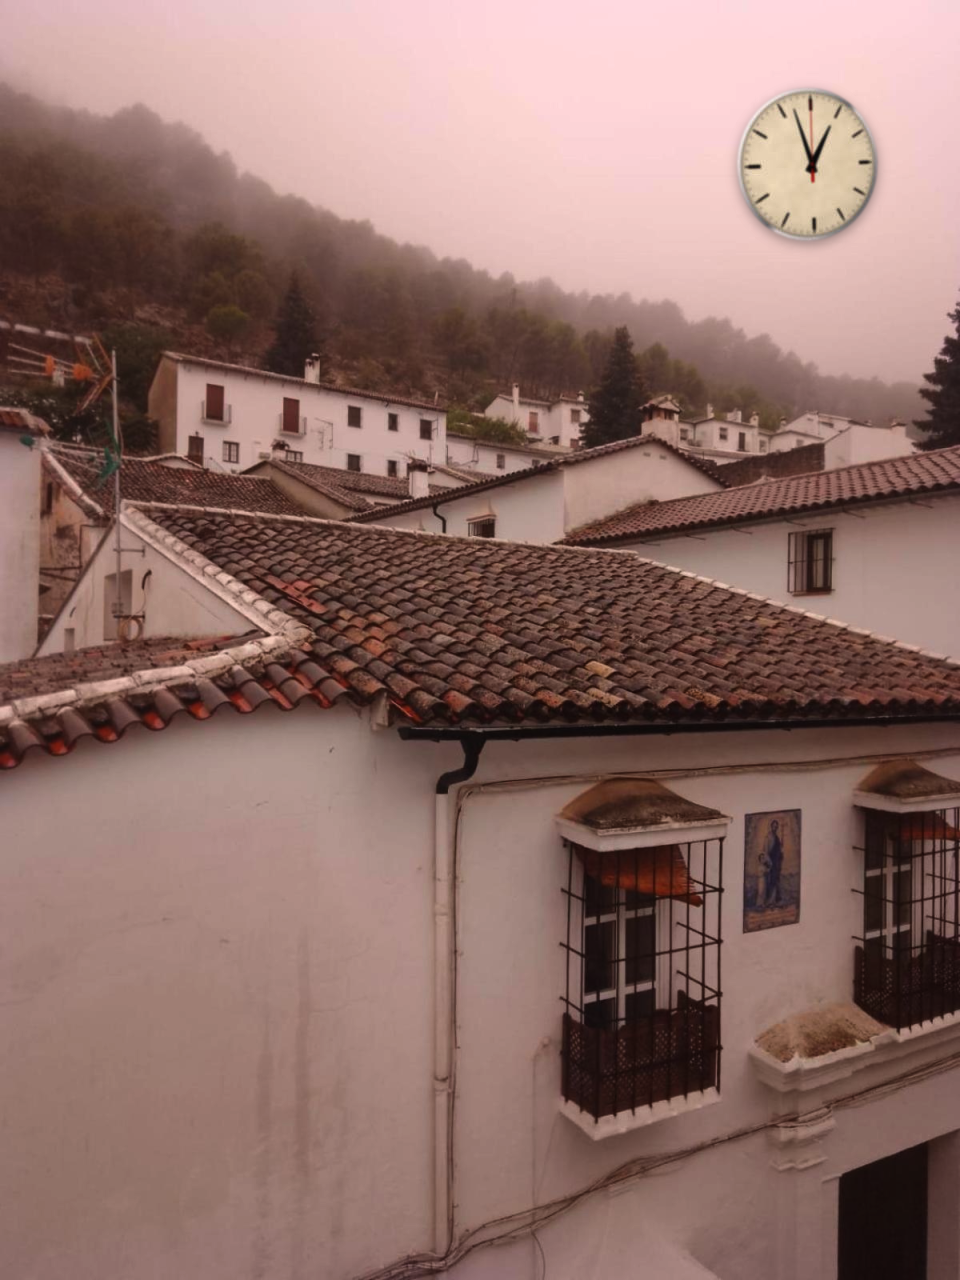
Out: h=12 m=57 s=0
